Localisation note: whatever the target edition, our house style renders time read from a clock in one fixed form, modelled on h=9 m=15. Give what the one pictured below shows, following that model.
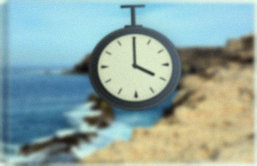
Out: h=4 m=0
